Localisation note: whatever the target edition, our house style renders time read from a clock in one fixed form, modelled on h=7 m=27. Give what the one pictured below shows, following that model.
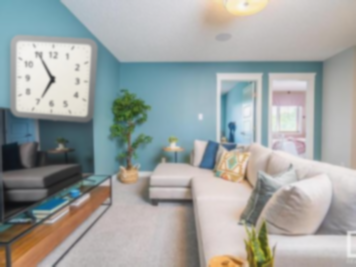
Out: h=6 m=55
